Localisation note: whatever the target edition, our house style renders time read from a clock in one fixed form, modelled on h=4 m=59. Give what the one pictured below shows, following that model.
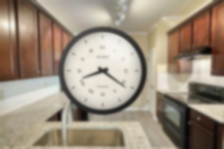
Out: h=8 m=21
